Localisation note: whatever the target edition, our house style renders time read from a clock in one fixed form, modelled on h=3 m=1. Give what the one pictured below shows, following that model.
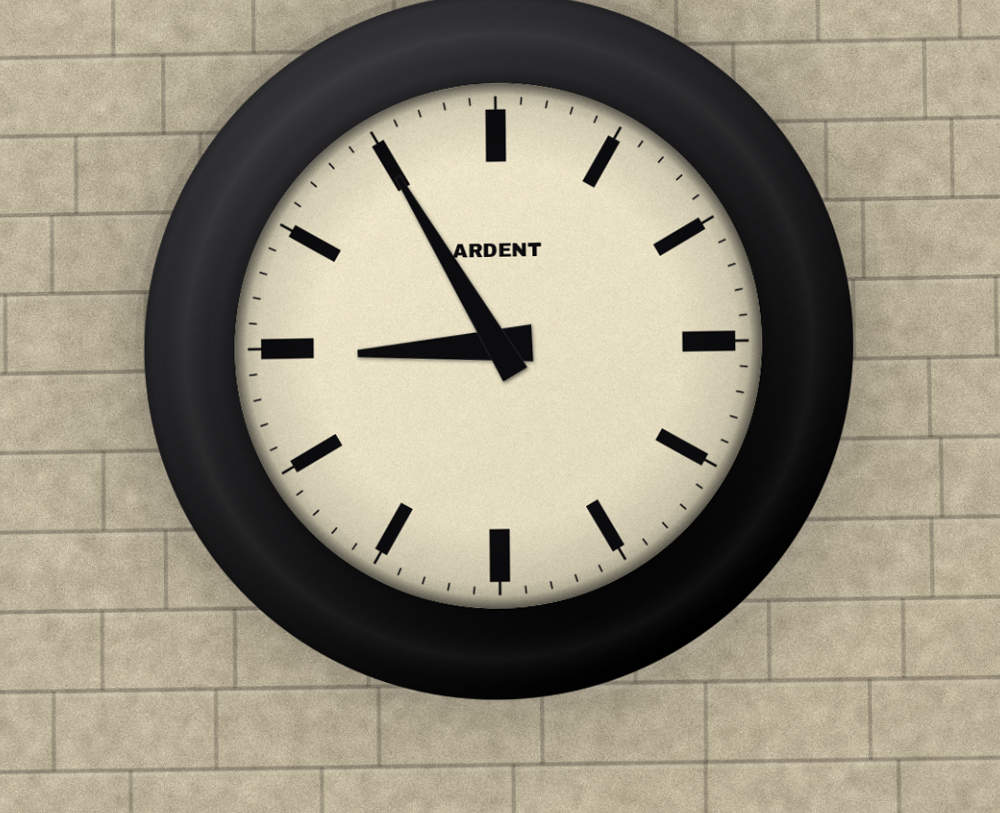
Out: h=8 m=55
